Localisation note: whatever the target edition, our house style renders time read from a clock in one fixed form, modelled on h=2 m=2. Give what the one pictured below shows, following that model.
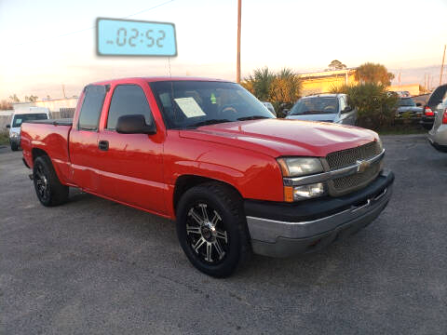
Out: h=2 m=52
